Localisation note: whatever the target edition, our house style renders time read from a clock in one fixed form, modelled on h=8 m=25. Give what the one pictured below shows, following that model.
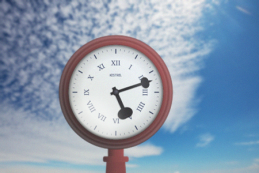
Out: h=5 m=12
